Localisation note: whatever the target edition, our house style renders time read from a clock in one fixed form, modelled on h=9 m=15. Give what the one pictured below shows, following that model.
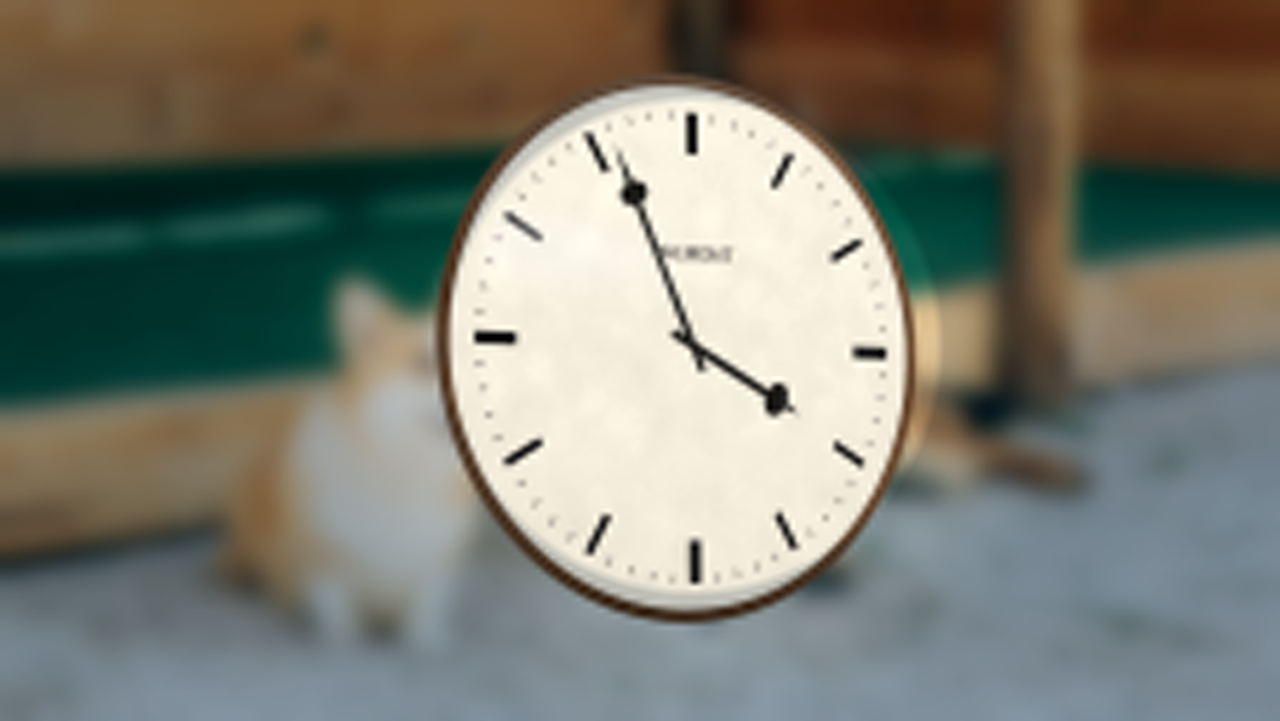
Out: h=3 m=56
